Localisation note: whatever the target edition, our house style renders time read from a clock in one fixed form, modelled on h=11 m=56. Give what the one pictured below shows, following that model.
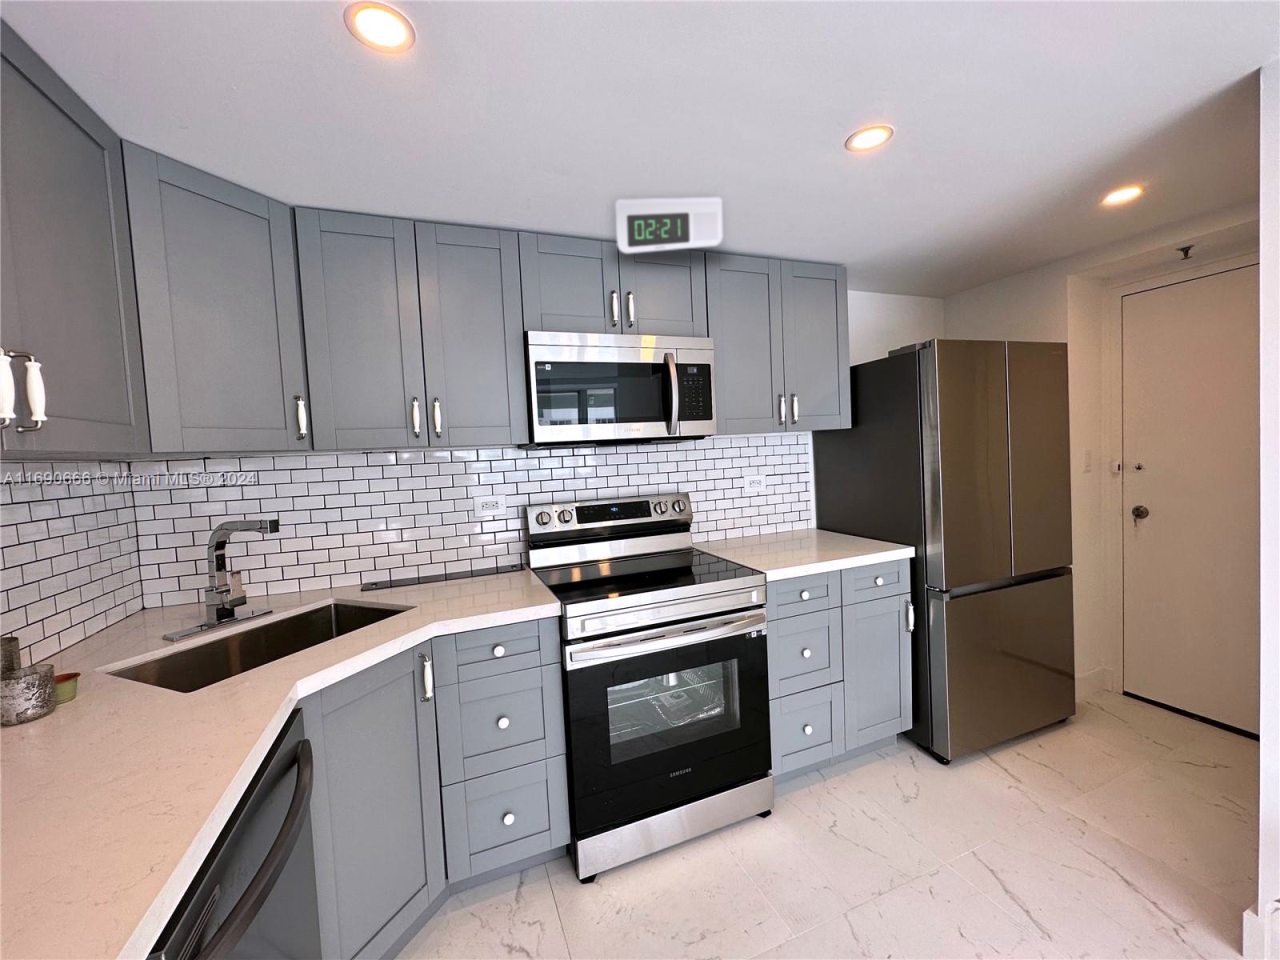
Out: h=2 m=21
